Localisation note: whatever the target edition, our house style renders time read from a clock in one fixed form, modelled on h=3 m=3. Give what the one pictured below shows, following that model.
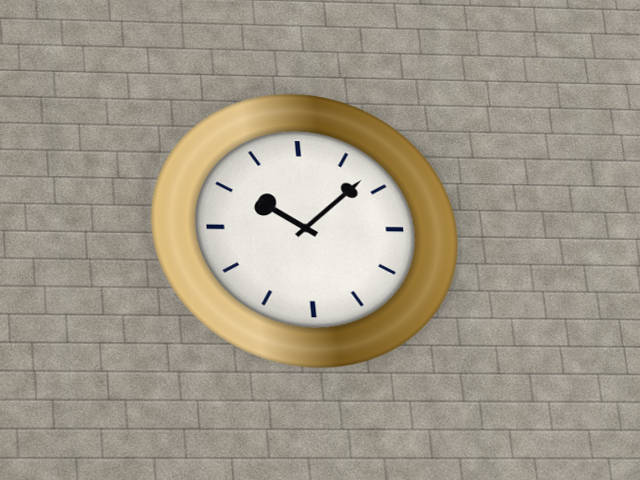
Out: h=10 m=8
